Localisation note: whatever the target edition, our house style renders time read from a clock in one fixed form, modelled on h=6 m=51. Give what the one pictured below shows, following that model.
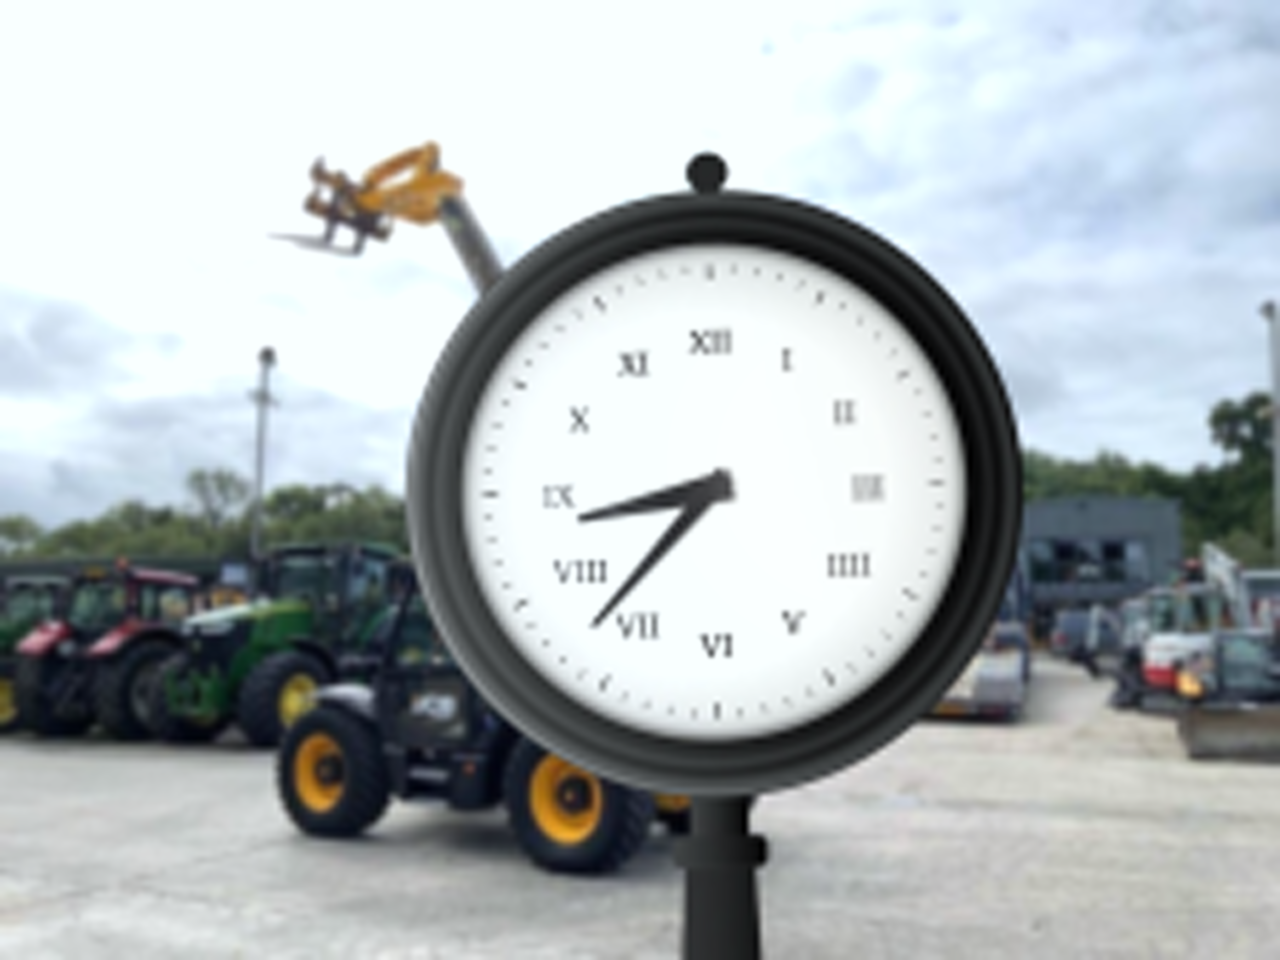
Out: h=8 m=37
